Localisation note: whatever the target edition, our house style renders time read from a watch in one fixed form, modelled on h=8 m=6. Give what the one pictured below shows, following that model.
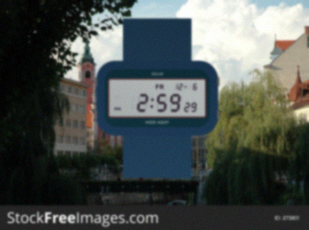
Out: h=2 m=59
